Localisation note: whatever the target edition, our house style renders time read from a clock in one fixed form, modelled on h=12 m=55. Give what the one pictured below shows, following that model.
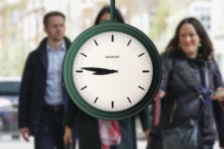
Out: h=8 m=46
